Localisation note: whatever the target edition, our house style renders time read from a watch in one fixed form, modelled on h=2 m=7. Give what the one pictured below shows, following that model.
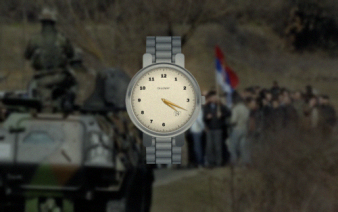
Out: h=4 m=19
